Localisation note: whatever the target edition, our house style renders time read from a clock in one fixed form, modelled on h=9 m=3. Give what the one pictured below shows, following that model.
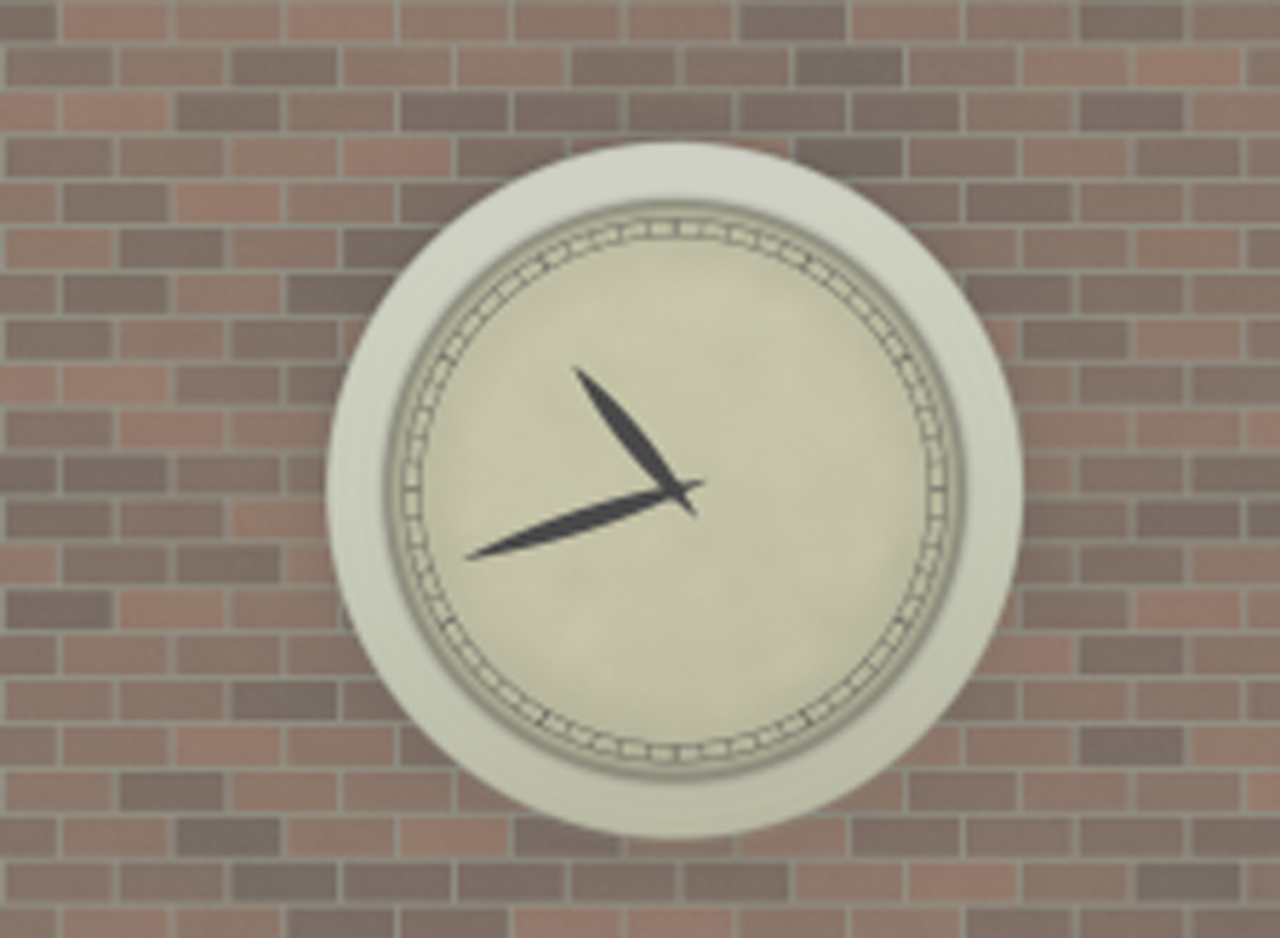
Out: h=10 m=42
